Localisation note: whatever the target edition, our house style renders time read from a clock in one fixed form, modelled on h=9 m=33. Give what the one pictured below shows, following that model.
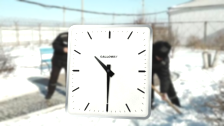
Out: h=10 m=30
